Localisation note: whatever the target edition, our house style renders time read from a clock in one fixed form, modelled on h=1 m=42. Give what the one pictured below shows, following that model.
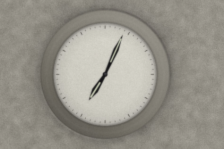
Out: h=7 m=4
